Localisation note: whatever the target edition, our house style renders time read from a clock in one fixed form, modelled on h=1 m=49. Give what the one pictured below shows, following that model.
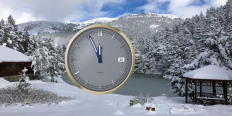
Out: h=11 m=56
